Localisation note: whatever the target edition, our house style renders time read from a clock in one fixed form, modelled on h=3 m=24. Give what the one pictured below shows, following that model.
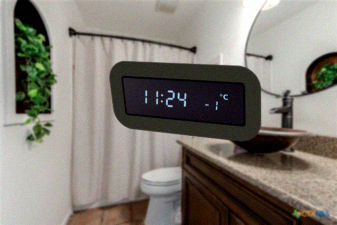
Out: h=11 m=24
